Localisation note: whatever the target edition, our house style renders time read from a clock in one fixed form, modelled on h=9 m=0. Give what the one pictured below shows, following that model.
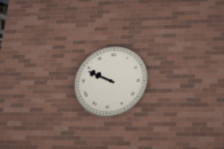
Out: h=9 m=49
